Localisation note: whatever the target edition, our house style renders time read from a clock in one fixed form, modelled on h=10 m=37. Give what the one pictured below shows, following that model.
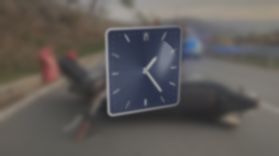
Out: h=1 m=24
